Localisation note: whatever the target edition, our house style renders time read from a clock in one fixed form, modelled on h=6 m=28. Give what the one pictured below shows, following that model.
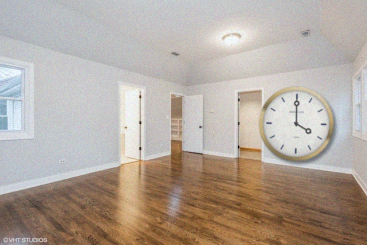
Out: h=4 m=0
